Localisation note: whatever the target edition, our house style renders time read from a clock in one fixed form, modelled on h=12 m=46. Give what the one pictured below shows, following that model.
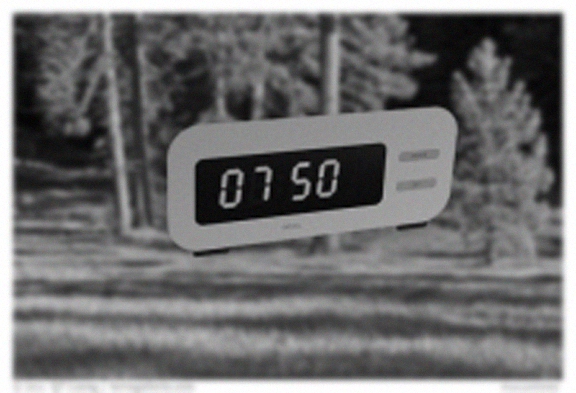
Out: h=7 m=50
